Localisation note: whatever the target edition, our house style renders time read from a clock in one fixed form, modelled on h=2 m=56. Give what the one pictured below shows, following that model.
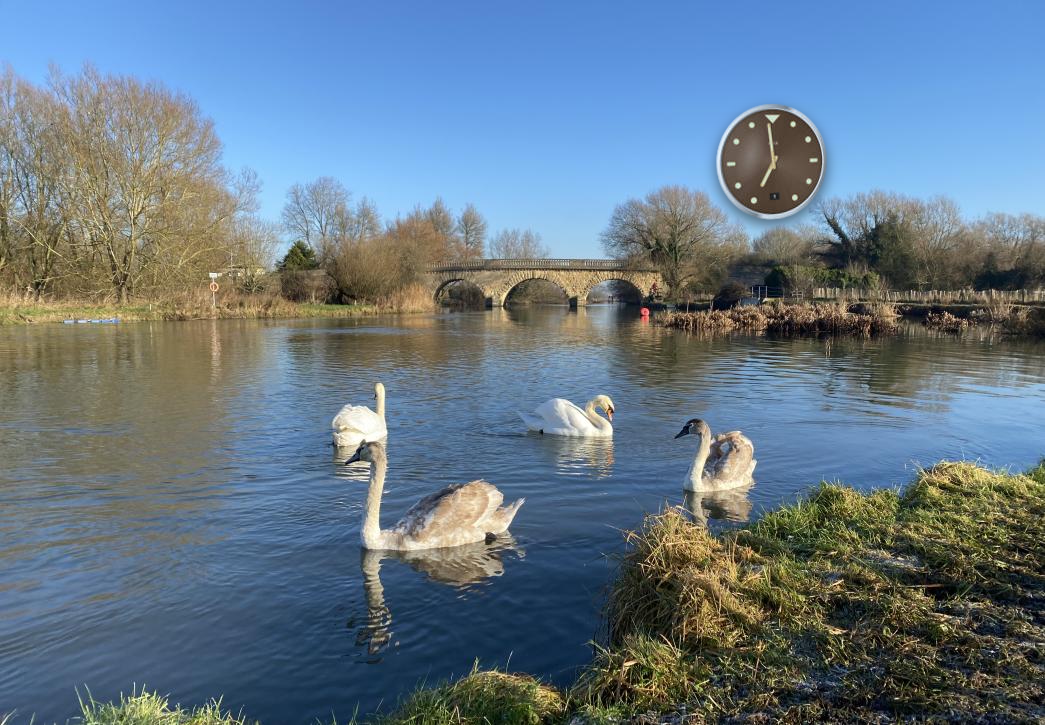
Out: h=6 m=59
